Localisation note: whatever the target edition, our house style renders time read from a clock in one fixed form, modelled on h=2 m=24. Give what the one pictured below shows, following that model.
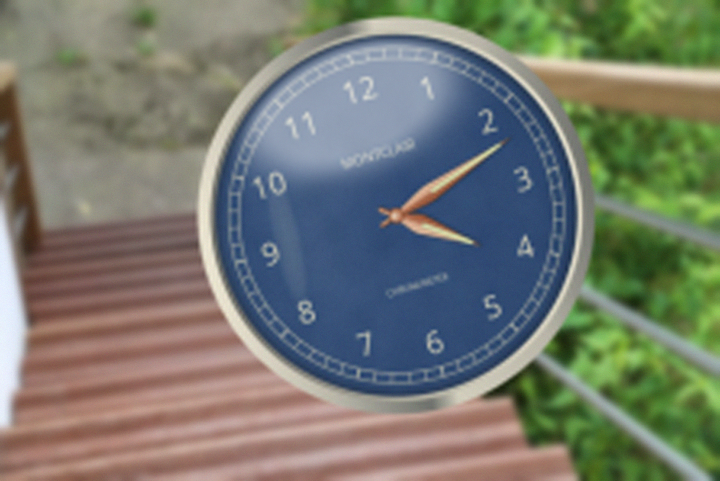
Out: h=4 m=12
